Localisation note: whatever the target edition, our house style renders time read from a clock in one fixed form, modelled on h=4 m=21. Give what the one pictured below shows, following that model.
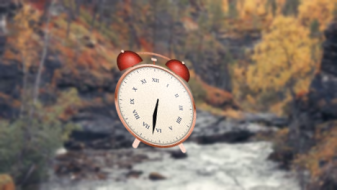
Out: h=6 m=32
